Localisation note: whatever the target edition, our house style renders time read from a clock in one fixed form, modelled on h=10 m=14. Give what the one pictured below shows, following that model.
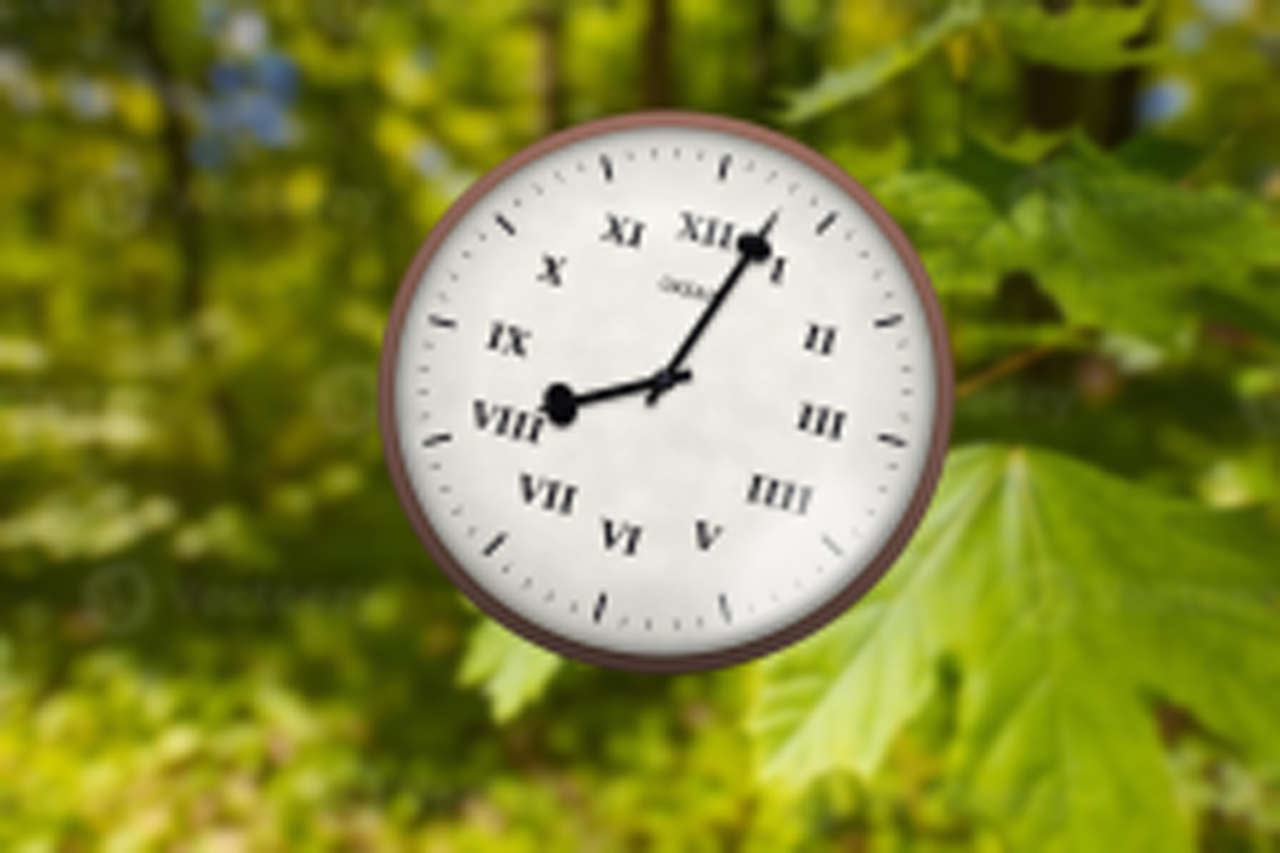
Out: h=8 m=3
